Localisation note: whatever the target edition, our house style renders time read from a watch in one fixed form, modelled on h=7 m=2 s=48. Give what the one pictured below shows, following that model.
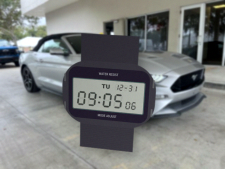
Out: h=9 m=5 s=6
